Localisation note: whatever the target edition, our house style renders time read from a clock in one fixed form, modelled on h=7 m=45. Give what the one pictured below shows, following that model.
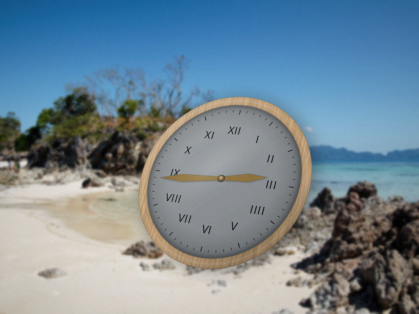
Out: h=2 m=44
